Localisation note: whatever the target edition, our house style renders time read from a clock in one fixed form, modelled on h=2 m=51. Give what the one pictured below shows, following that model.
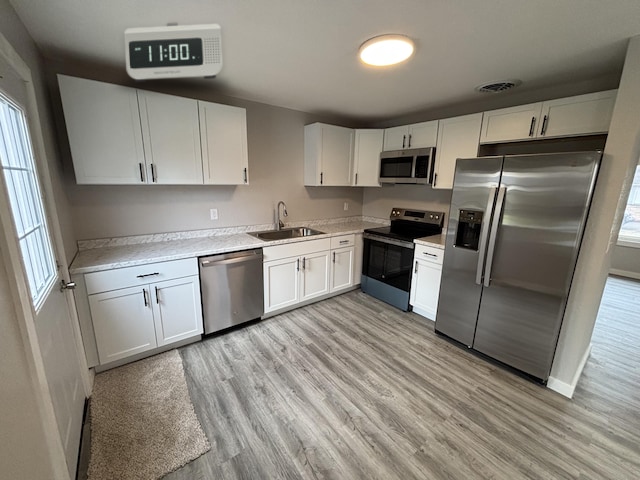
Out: h=11 m=0
